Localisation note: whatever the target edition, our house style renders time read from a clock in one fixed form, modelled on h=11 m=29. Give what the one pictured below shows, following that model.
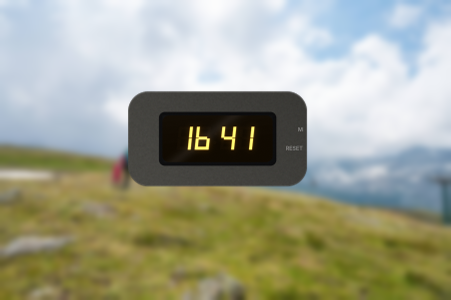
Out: h=16 m=41
